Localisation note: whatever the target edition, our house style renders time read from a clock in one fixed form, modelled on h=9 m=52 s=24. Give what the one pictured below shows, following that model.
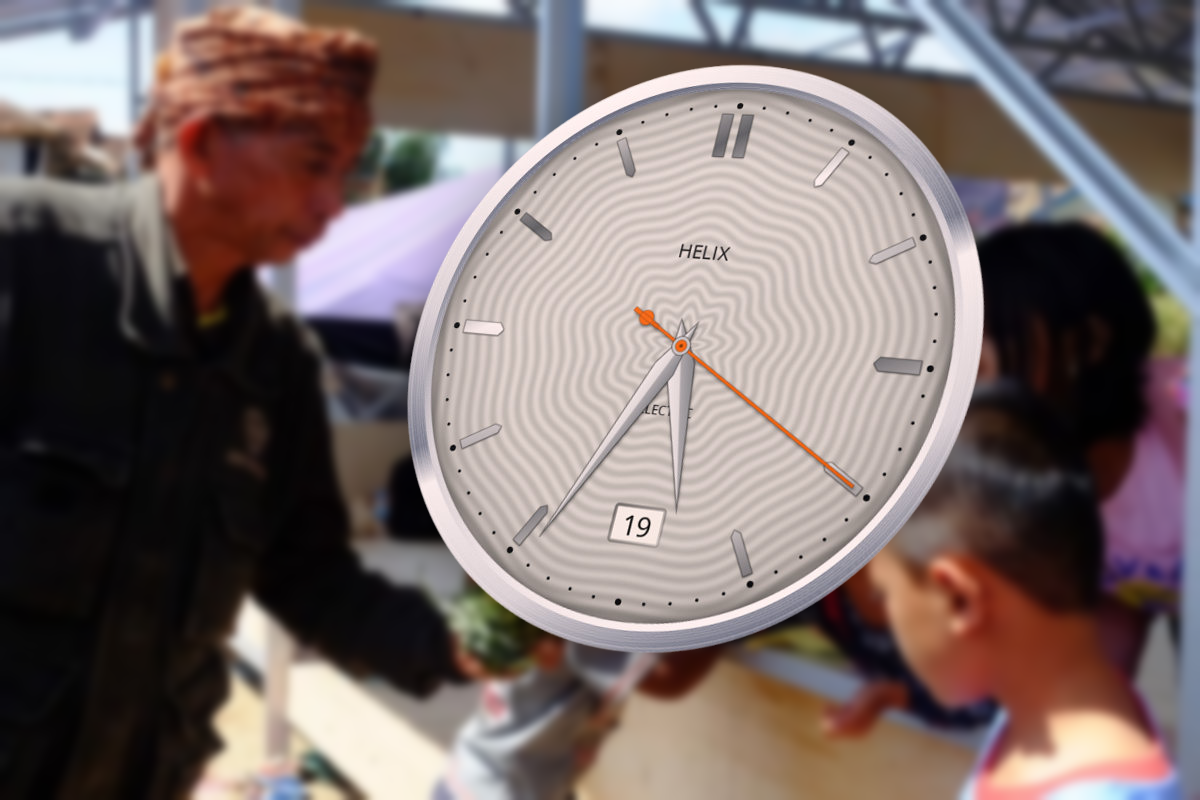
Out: h=5 m=34 s=20
